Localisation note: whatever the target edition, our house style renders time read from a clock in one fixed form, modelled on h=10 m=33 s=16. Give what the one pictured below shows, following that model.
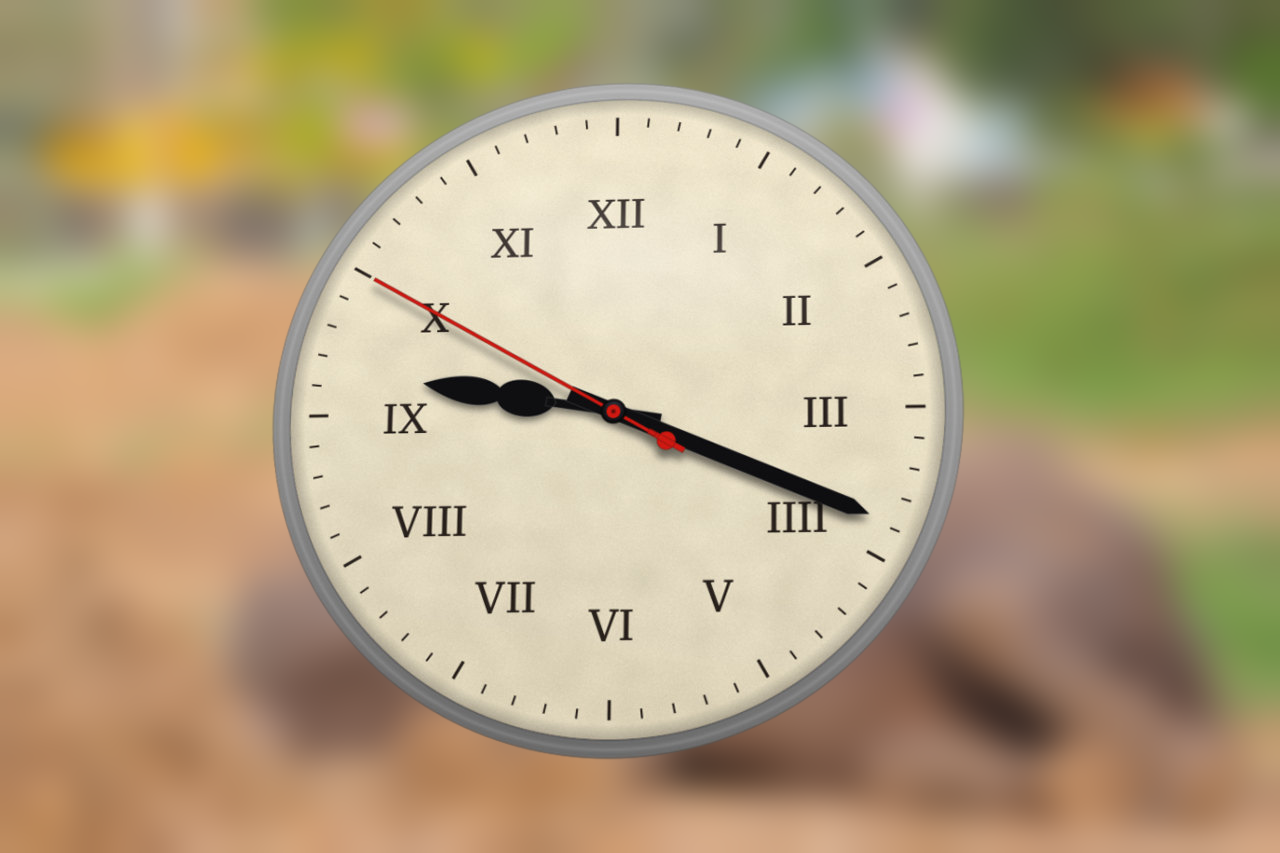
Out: h=9 m=18 s=50
